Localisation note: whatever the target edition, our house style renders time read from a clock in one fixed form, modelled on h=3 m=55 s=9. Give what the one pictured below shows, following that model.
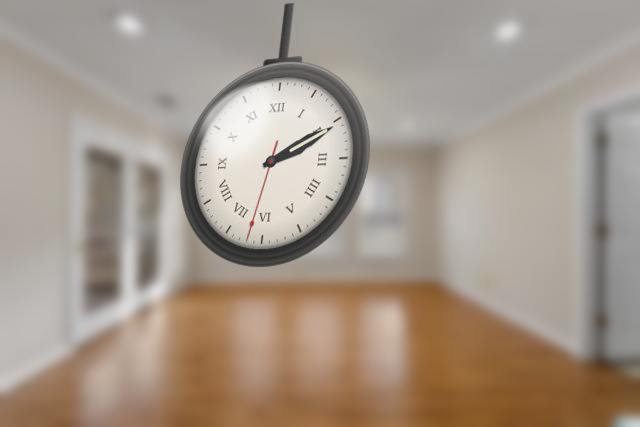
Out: h=2 m=10 s=32
